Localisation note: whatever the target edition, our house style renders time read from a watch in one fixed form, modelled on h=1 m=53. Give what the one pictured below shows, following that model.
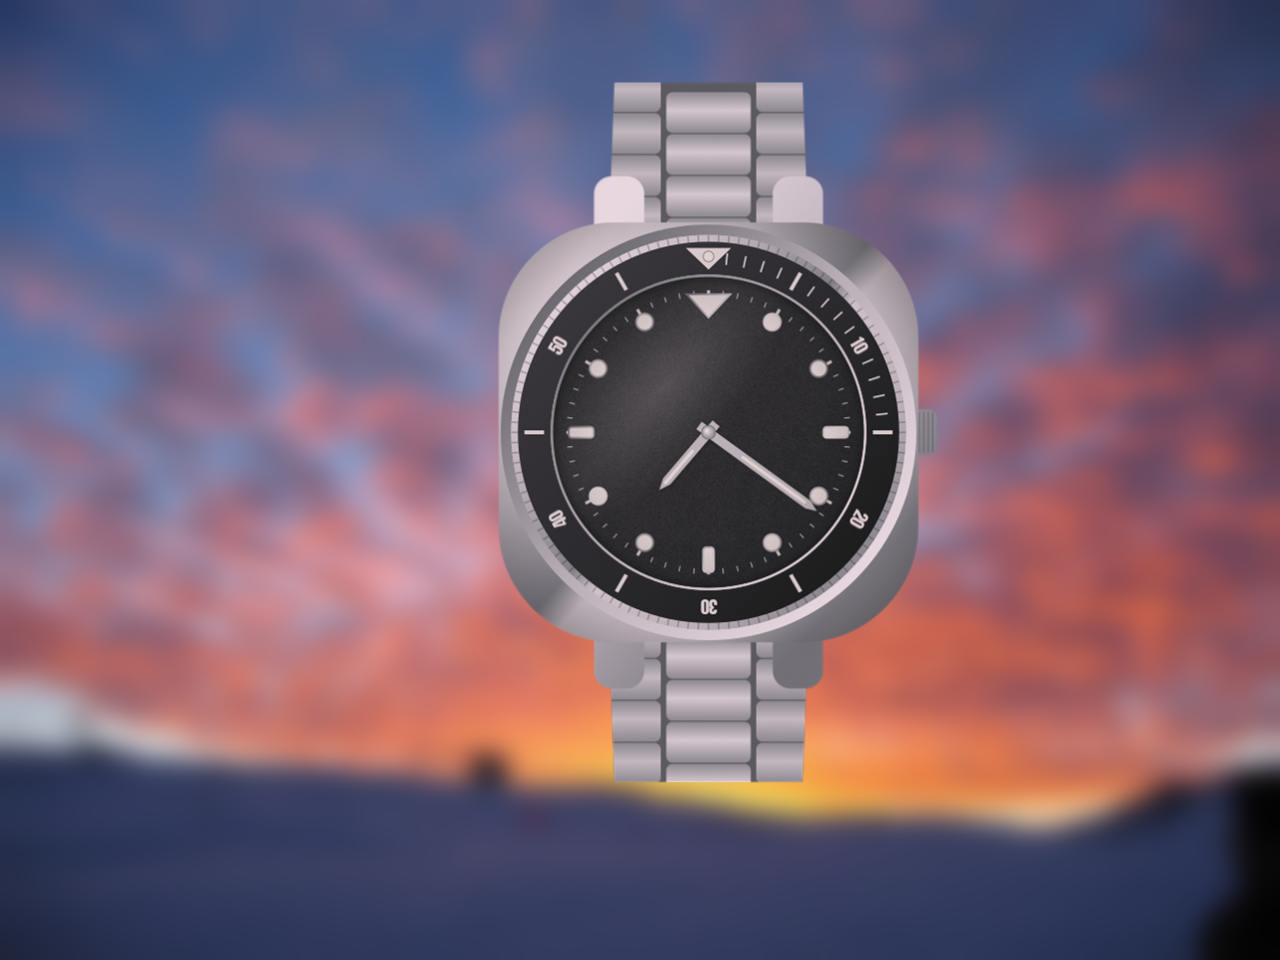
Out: h=7 m=21
